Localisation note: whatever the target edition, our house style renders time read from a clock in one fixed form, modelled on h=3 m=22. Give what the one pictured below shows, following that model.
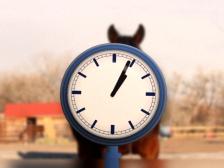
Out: h=1 m=4
